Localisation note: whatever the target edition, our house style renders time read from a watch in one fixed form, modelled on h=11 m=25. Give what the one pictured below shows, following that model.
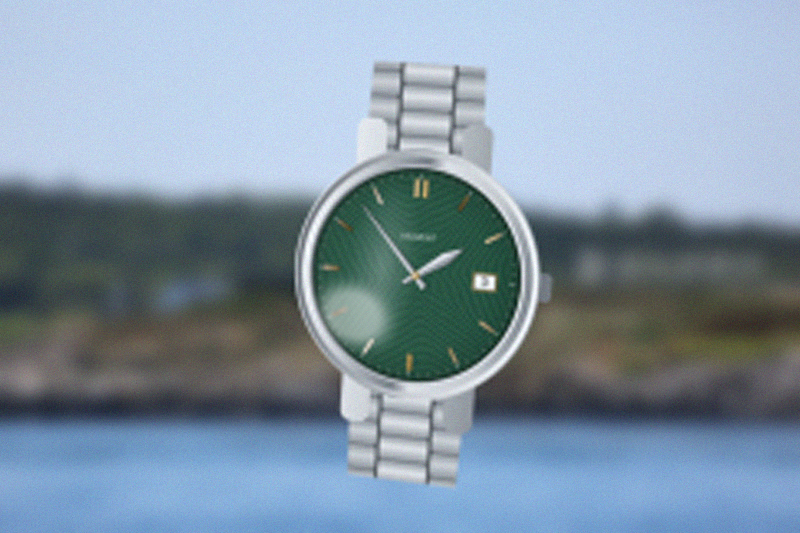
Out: h=1 m=53
